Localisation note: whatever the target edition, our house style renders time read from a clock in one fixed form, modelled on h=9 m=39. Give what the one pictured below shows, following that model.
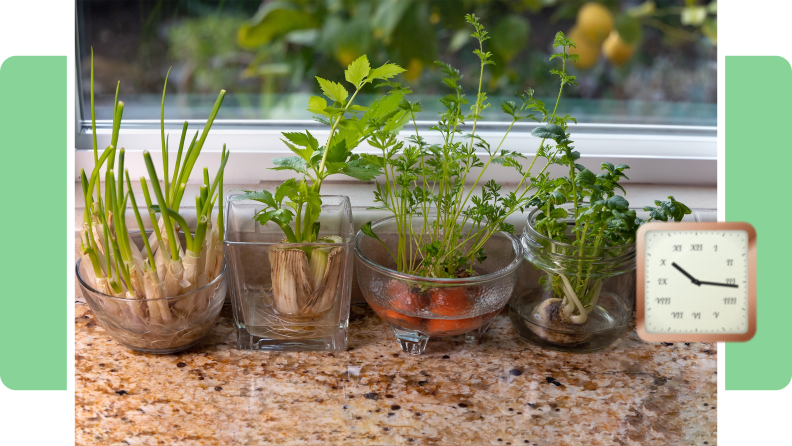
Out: h=10 m=16
